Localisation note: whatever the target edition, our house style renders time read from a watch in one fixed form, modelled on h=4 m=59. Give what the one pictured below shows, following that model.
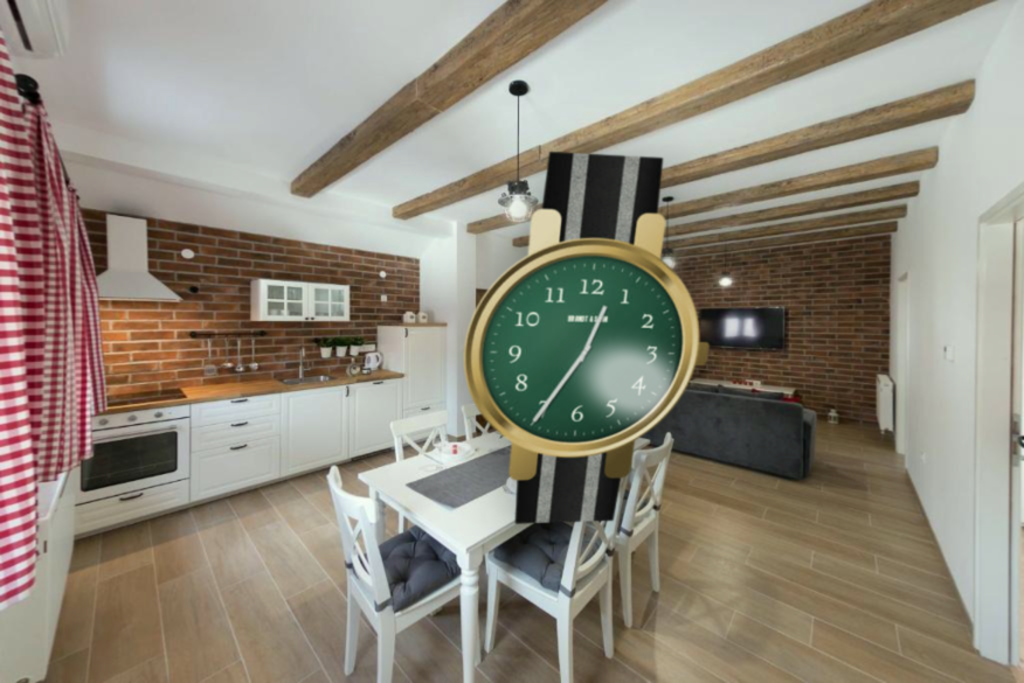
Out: h=12 m=35
